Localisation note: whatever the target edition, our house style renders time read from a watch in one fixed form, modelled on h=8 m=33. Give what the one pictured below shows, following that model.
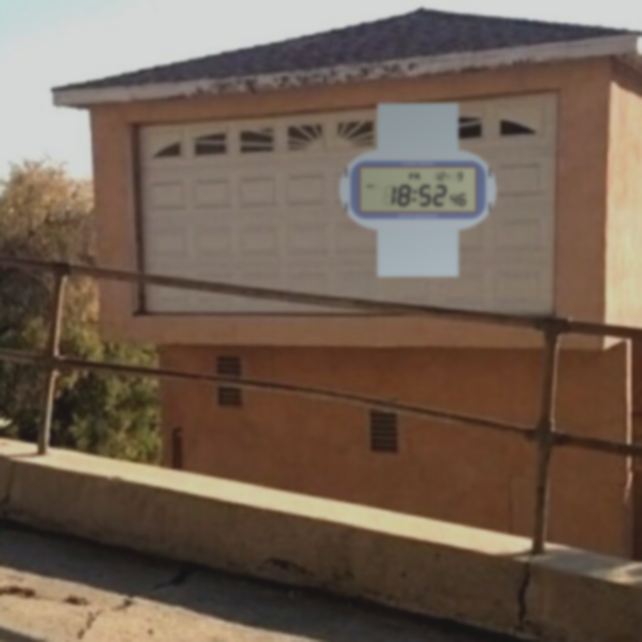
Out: h=18 m=52
